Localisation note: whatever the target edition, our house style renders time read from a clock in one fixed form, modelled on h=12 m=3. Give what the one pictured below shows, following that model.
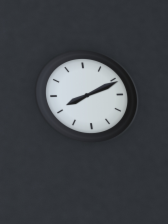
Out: h=8 m=11
